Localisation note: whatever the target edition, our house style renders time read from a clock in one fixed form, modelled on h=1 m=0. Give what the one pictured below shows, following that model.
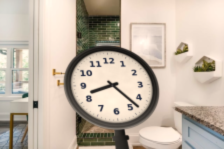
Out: h=8 m=23
